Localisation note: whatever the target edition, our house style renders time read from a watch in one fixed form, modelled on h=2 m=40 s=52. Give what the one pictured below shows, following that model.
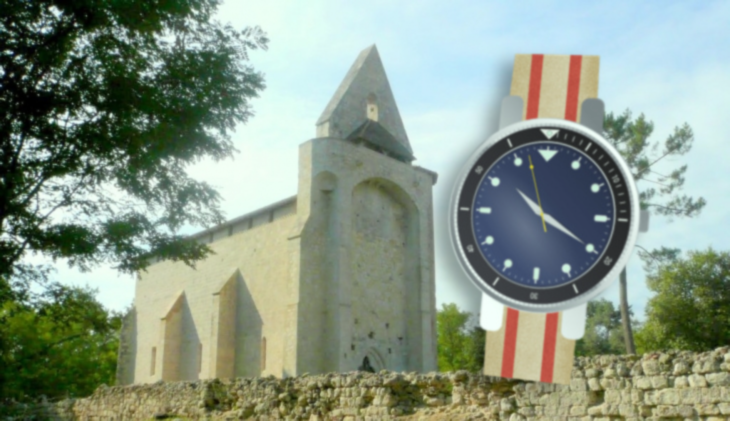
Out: h=10 m=19 s=57
